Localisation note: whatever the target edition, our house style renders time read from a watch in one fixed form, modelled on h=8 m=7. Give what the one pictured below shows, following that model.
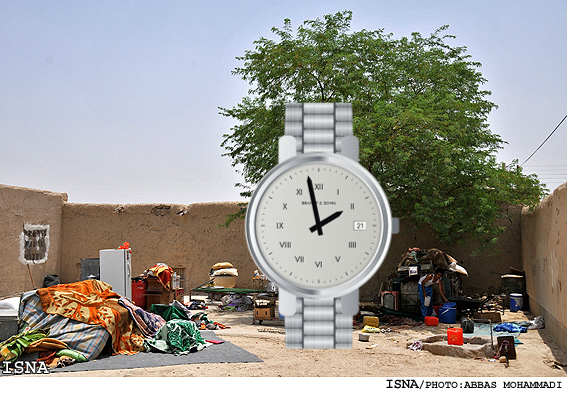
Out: h=1 m=58
